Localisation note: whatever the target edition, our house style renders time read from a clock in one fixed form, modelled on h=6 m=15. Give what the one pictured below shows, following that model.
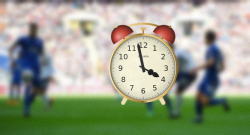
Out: h=3 m=58
